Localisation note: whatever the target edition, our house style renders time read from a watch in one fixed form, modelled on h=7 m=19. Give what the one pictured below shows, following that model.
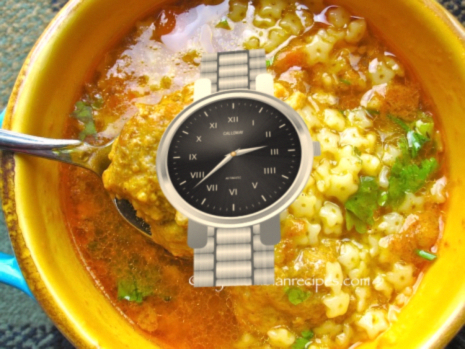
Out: h=2 m=38
